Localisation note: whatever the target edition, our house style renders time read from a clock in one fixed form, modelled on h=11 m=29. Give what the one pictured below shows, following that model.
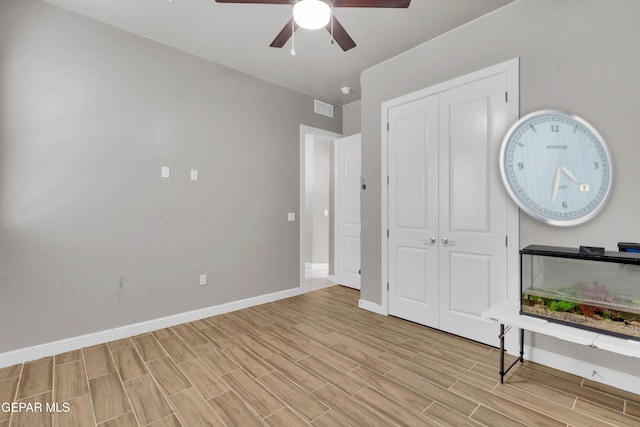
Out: h=4 m=33
